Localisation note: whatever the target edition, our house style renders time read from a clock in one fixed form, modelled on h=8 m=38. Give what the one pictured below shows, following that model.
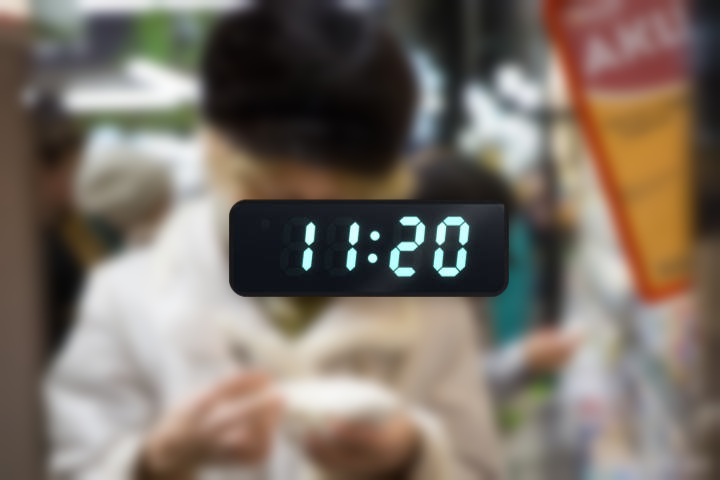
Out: h=11 m=20
